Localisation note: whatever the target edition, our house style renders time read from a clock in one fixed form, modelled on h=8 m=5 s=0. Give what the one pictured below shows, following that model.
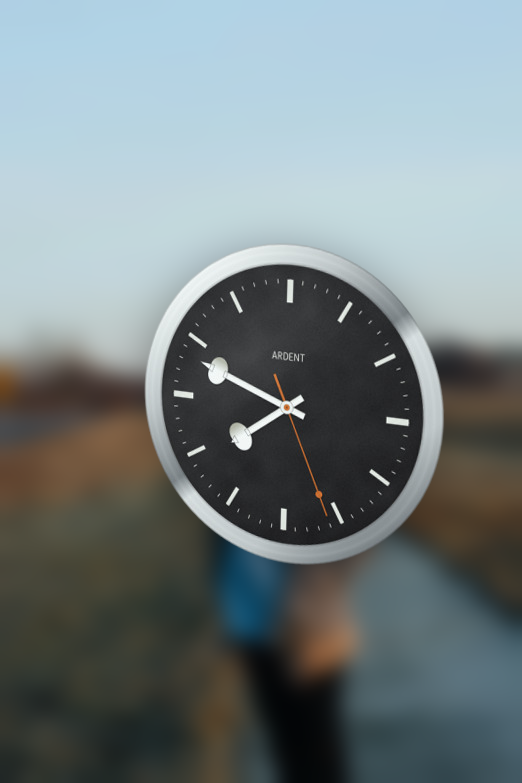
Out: h=7 m=48 s=26
